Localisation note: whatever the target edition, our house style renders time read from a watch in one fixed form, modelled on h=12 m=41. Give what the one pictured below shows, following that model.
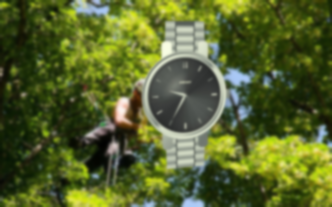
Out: h=9 m=35
